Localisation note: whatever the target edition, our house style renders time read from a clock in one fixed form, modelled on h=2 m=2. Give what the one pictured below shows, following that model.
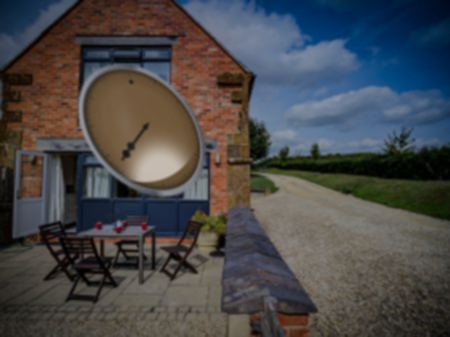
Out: h=7 m=38
